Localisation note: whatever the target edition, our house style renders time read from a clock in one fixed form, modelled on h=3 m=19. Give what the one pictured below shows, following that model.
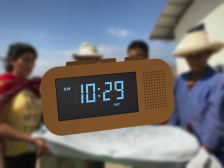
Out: h=10 m=29
